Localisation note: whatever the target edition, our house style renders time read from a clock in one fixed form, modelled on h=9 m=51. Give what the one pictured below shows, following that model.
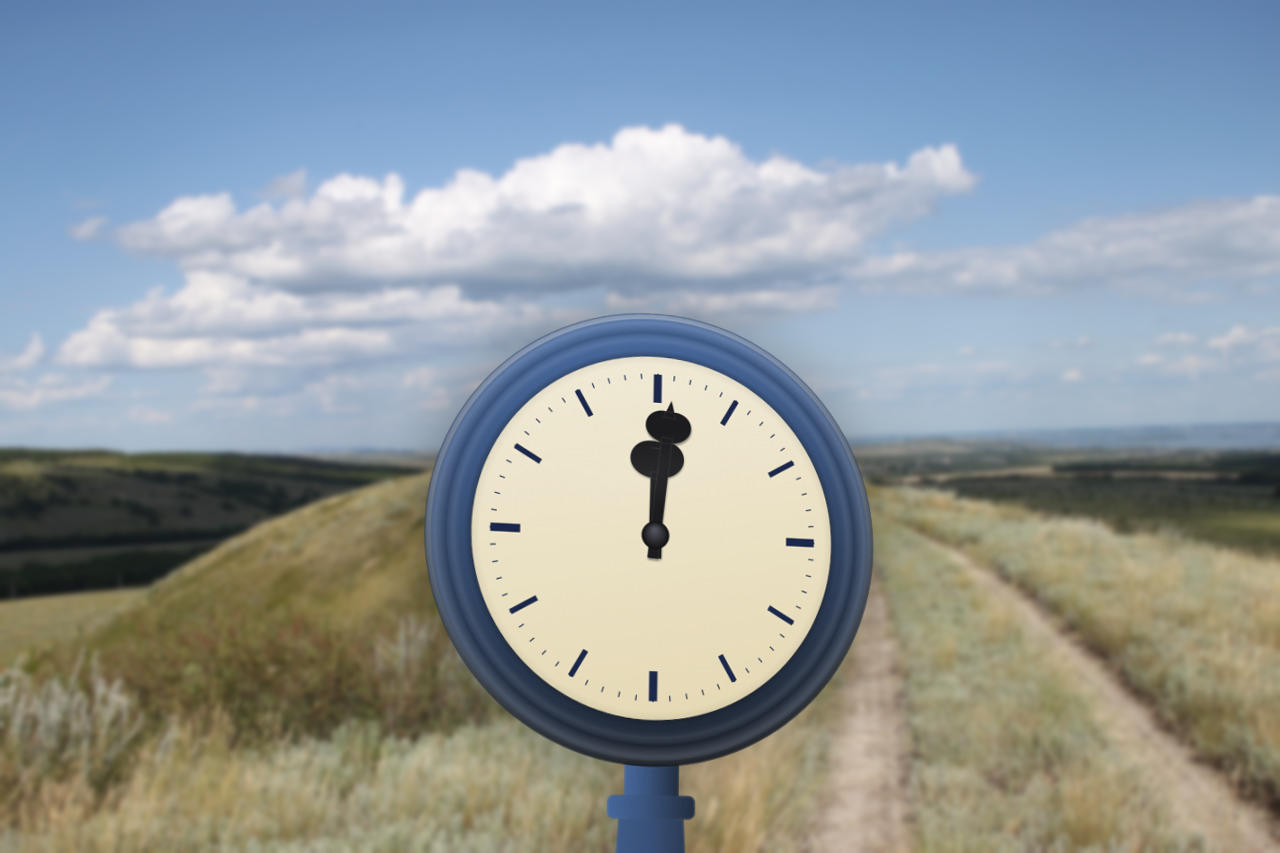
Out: h=12 m=1
